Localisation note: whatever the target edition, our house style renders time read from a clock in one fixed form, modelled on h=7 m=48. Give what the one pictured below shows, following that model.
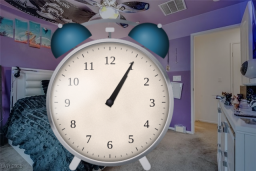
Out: h=1 m=5
